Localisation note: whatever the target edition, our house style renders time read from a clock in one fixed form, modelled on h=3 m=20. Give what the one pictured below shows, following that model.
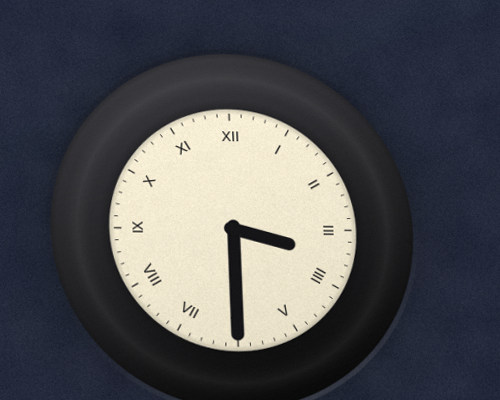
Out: h=3 m=30
